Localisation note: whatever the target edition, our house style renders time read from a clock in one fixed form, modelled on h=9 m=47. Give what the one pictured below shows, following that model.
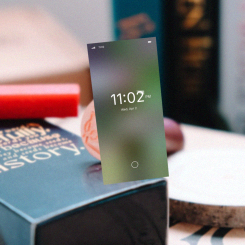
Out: h=11 m=2
